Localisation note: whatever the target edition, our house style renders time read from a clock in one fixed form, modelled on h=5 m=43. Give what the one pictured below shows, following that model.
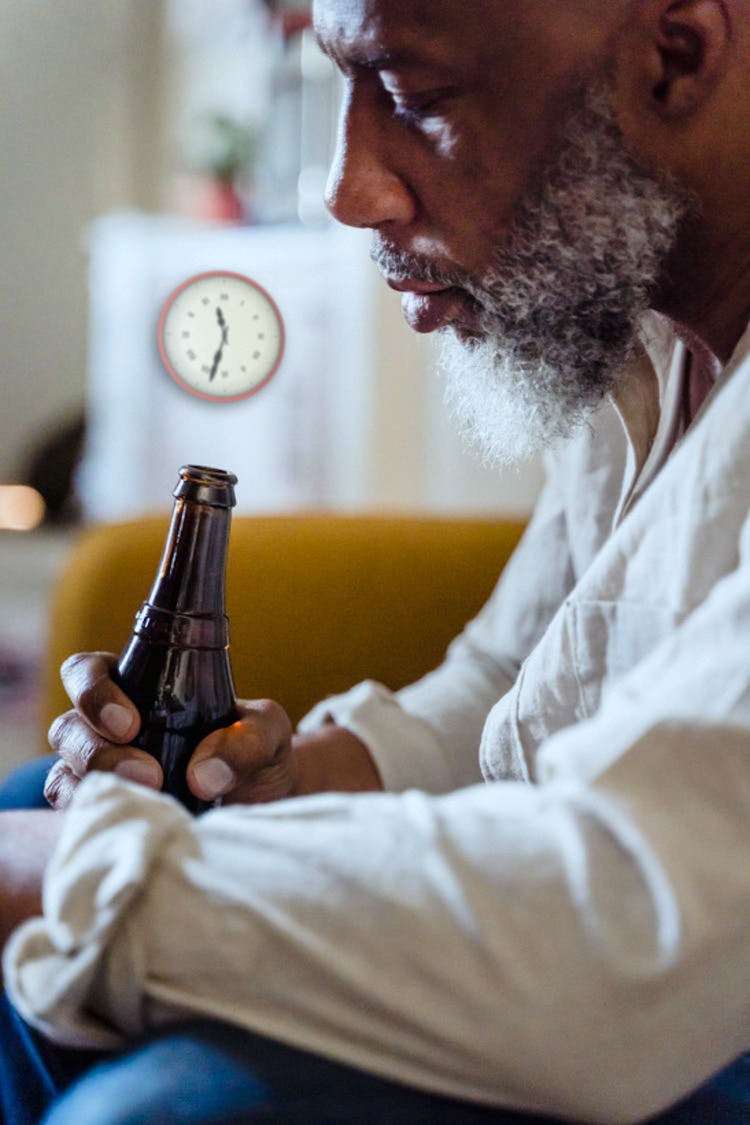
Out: h=11 m=33
